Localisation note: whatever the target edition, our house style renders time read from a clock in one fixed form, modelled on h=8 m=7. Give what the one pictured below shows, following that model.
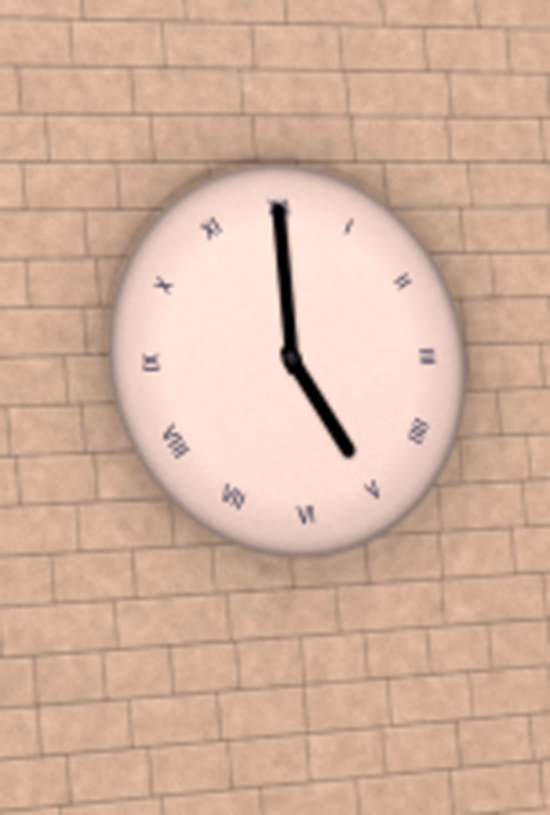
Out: h=5 m=0
